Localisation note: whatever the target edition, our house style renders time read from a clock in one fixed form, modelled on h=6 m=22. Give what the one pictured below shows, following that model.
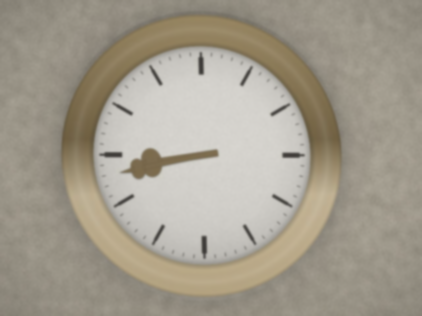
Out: h=8 m=43
